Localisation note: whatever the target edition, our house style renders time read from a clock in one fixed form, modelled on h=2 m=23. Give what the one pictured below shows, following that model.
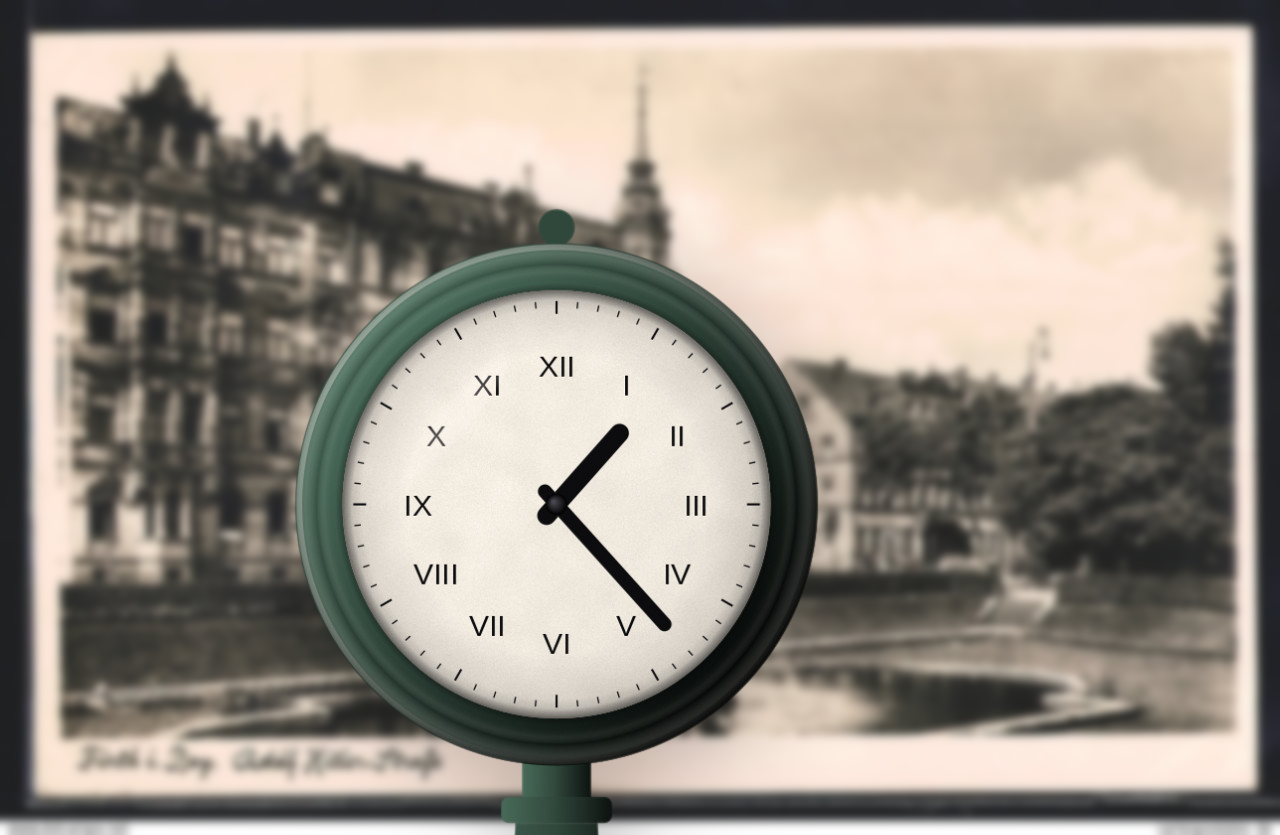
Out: h=1 m=23
